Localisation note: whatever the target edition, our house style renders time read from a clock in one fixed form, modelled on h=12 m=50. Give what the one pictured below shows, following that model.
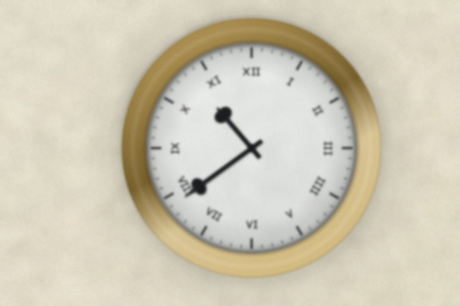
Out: h=10 m=39
